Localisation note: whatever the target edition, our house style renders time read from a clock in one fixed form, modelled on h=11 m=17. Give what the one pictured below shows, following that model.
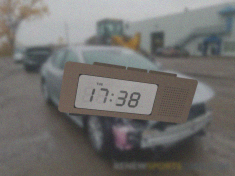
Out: h=17 m=38
